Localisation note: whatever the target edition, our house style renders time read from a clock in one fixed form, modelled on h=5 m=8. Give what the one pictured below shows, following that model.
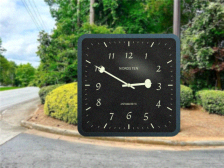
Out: h=2 m=50
